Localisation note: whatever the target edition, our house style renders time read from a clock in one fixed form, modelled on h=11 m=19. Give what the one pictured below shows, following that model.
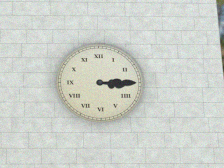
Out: h=3 m=15
